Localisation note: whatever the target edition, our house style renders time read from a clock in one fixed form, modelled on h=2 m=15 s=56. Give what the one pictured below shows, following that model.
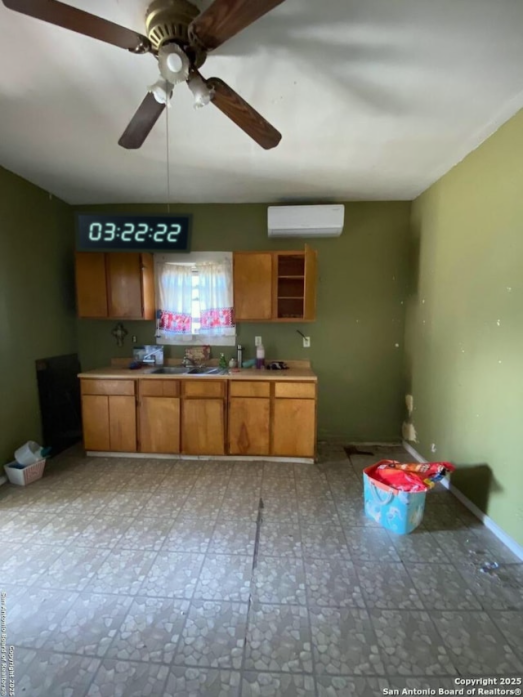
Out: h=3 m=22 s=22
